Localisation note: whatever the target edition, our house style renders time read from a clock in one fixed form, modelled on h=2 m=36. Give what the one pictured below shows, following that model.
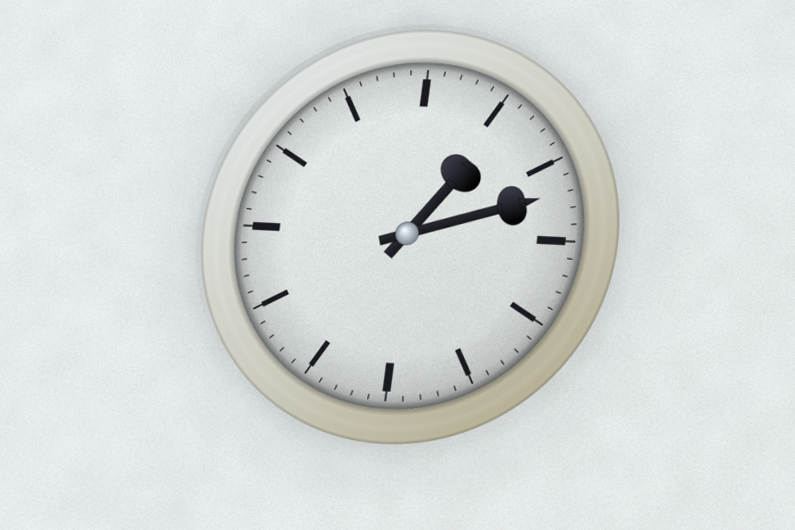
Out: h=1 m=12
